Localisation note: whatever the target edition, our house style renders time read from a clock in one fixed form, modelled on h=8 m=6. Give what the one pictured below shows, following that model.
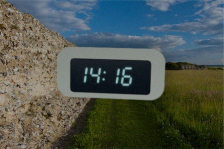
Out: h=14 m=16
